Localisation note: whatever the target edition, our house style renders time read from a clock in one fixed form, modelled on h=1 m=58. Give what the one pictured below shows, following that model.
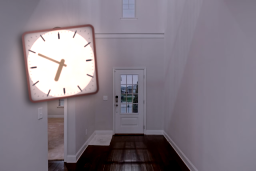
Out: h=6 m=50
